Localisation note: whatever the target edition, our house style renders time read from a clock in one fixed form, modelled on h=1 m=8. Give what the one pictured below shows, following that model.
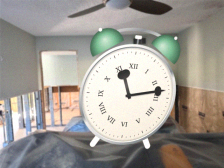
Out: h=11 m=13
